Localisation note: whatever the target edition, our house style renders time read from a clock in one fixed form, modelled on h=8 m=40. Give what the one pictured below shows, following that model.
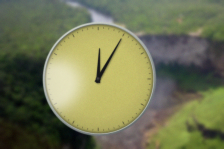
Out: h=12 m=5
